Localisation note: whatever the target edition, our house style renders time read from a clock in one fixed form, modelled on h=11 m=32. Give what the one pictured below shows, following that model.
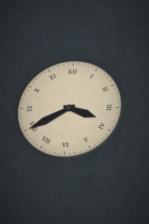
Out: h=3 m=40
